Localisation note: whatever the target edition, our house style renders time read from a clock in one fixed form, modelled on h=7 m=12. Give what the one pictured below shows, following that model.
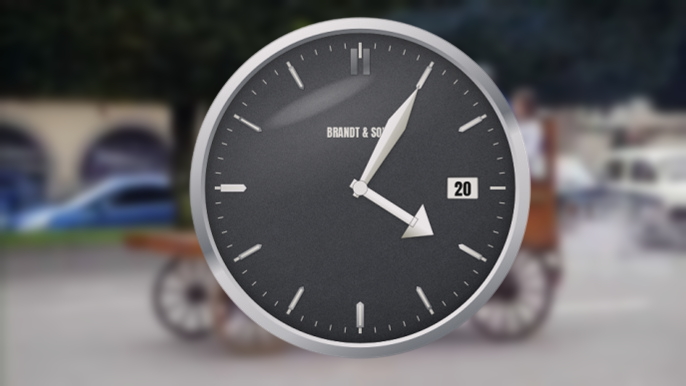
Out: h=4 m=5
